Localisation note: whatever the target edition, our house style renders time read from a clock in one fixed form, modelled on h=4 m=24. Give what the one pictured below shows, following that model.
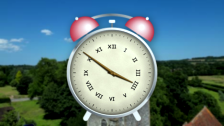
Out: h=3 m=51
